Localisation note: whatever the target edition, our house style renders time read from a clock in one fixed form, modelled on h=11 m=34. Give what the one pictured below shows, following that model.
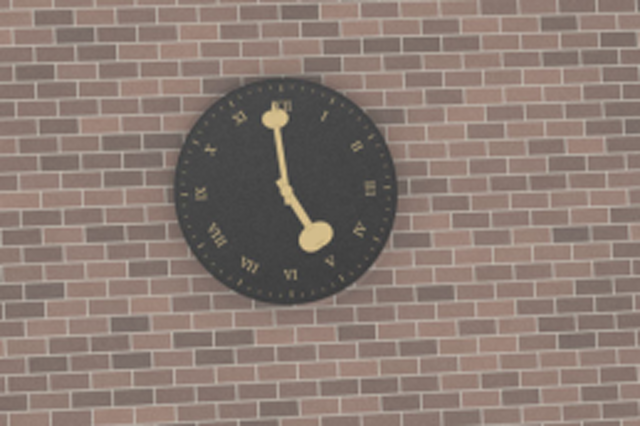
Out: h=4 m=59
